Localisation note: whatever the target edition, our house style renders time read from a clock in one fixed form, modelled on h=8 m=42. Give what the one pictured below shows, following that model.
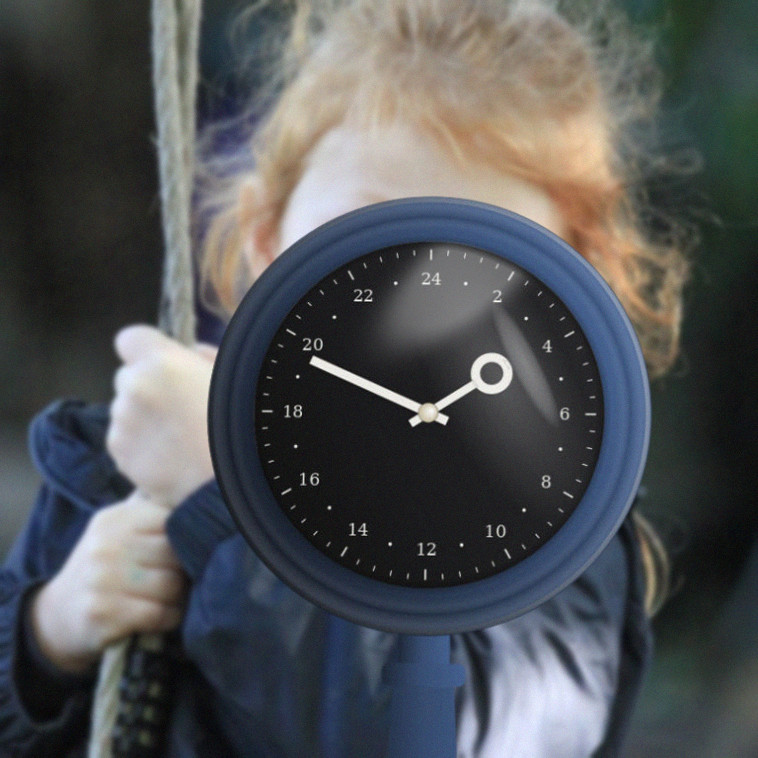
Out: h=3 m=49
